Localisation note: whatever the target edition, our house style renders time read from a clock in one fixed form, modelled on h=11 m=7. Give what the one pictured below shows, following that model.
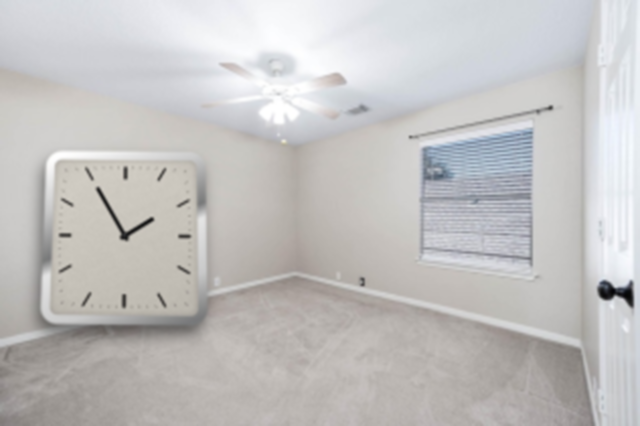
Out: h=1 m=55
